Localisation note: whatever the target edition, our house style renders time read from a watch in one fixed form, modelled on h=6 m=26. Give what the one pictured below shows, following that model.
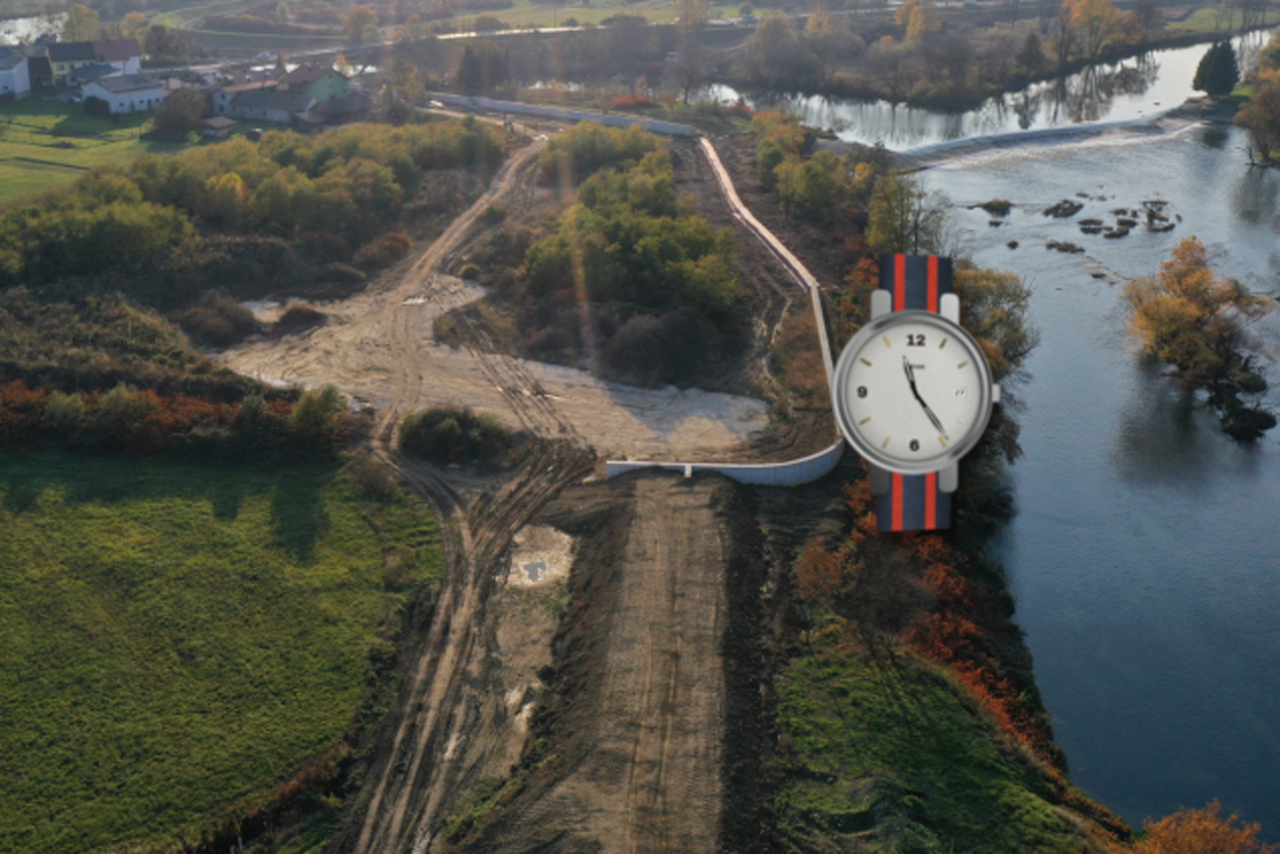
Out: h=11 m=24
